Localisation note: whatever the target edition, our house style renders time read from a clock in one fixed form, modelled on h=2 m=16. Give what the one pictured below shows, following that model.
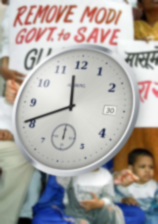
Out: h=11 m=41
